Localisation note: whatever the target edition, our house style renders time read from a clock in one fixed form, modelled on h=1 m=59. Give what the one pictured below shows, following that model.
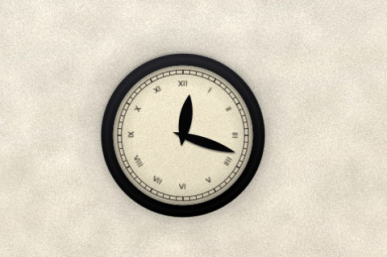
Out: h=12 m=18
